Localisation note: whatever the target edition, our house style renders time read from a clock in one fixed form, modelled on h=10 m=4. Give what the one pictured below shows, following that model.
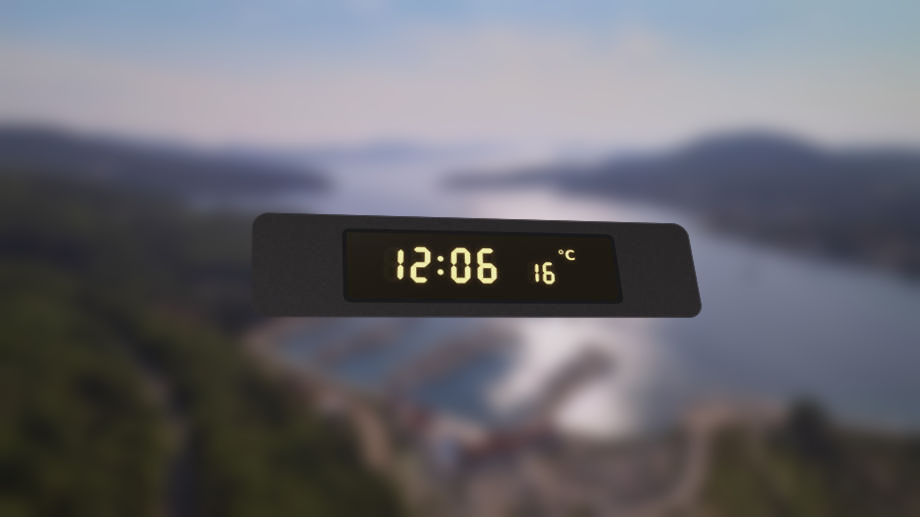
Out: h=12 m=6
